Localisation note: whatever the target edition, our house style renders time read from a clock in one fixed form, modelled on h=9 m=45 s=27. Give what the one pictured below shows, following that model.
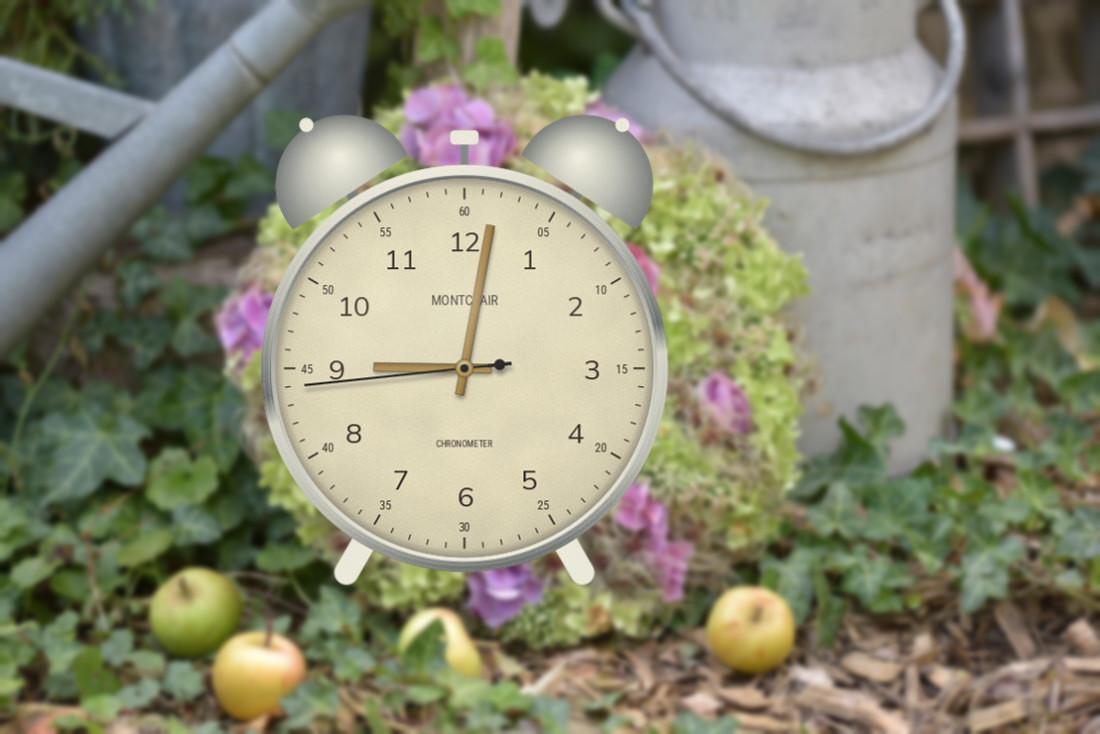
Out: h=9 m=1 s=44
